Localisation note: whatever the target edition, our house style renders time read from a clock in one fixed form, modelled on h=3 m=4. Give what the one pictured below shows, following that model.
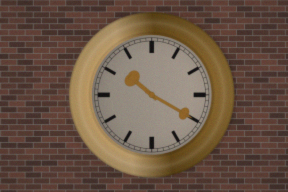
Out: h=10 m=20
